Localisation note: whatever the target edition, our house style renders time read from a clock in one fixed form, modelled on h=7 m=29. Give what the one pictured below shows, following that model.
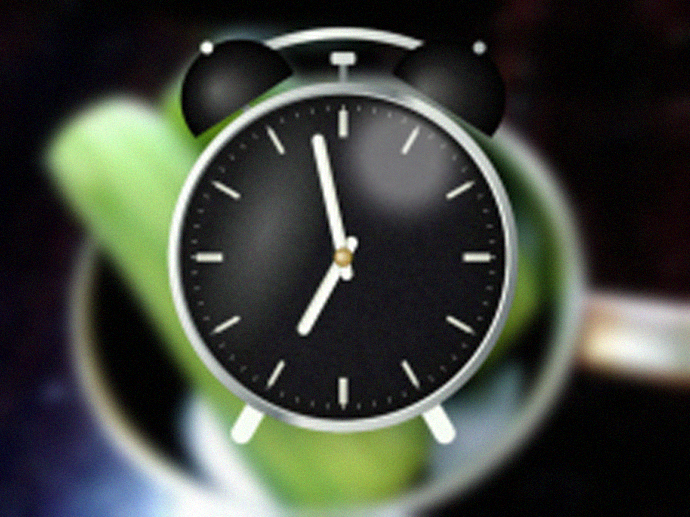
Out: h=6 m=58
